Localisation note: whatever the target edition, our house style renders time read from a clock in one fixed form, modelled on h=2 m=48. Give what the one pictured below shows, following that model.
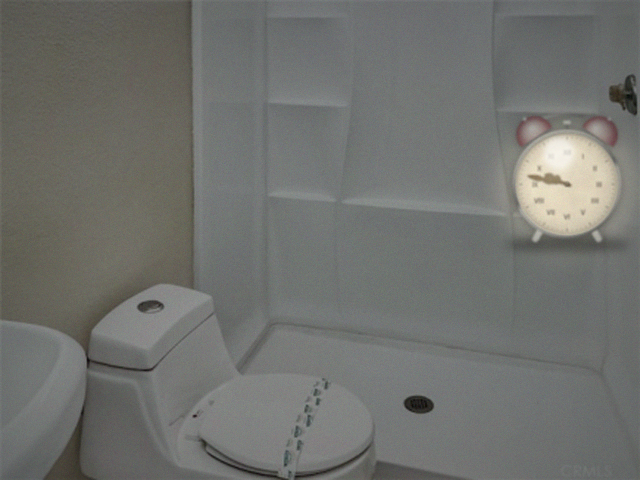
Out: h=9 m=47
